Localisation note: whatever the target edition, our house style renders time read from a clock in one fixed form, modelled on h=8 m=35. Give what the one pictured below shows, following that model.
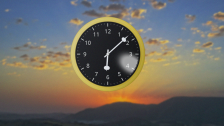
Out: h=6 m=8
